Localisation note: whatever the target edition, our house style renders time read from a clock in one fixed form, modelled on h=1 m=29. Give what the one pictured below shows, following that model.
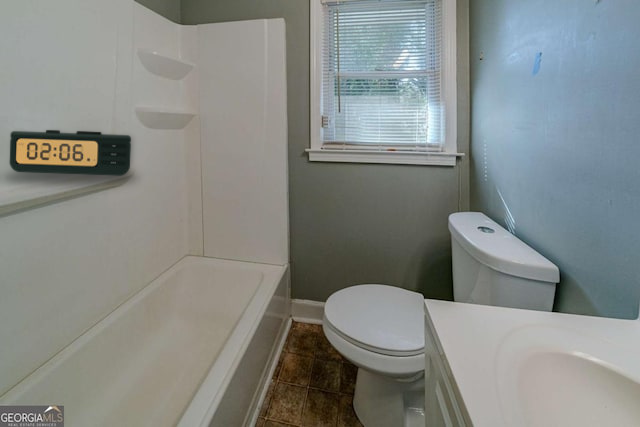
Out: h=2 m=6
